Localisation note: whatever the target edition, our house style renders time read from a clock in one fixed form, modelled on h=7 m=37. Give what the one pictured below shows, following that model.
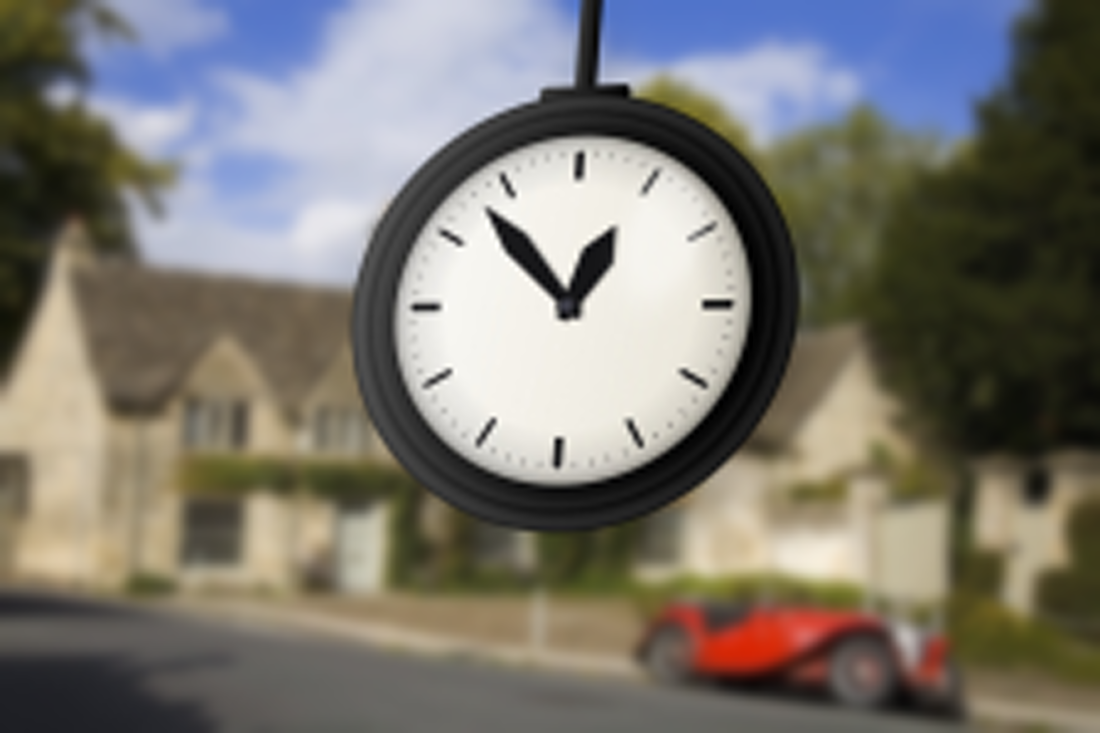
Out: h=12 m=53
